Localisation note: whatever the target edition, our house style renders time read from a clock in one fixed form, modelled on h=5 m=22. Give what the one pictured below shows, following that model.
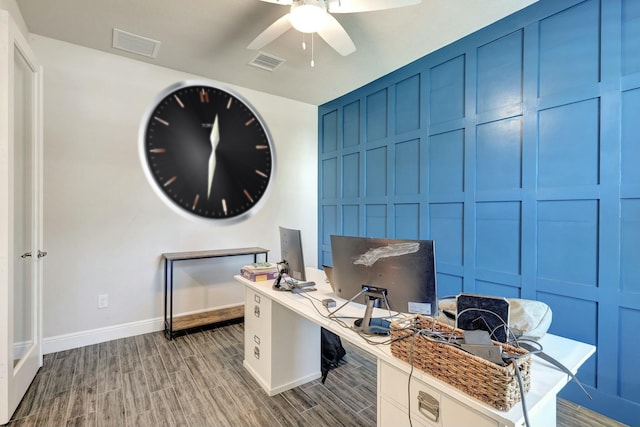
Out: h=12 m=33
